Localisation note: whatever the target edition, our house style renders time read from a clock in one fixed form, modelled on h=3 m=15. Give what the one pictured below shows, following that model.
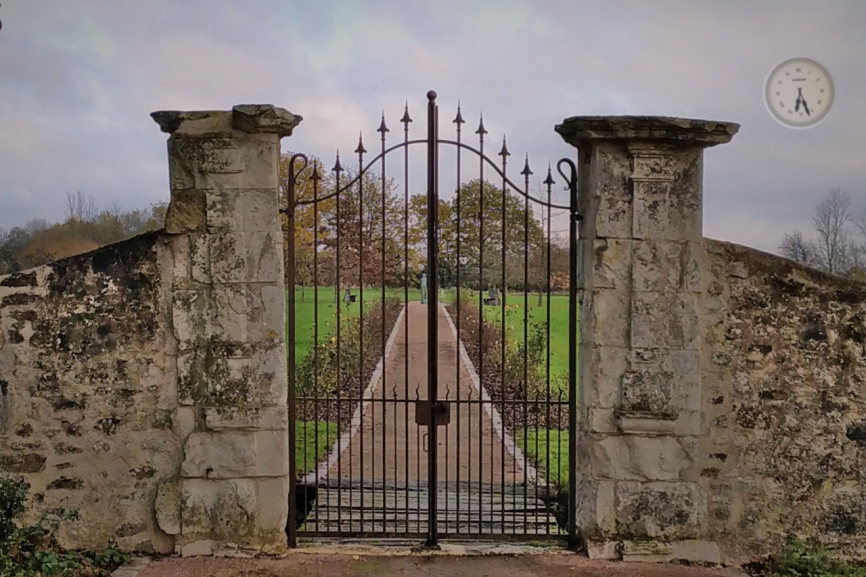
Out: h=6 m=27
